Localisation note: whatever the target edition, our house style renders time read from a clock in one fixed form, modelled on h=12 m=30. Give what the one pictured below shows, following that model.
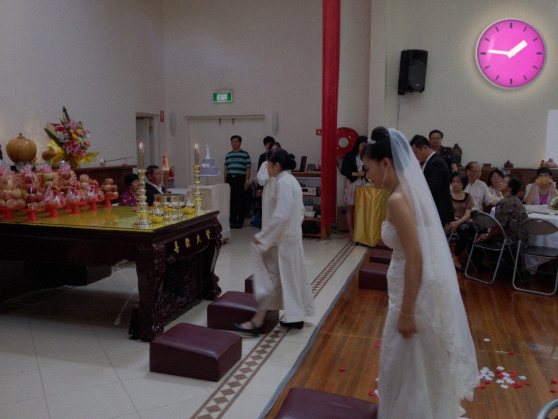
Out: h=1 m=46
